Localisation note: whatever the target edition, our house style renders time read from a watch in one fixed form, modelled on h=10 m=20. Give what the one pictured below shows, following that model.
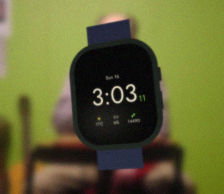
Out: h=3 m=3
